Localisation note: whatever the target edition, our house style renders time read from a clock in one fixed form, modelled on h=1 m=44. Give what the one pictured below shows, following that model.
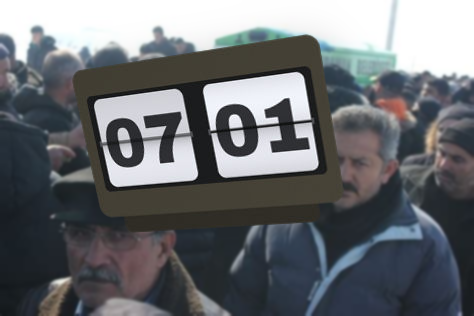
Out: h=7 m=1
